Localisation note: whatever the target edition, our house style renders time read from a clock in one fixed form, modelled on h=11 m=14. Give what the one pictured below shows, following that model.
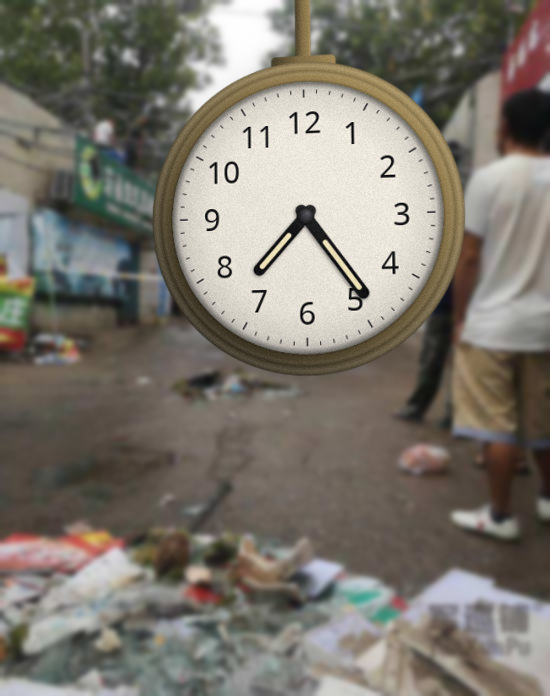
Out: h=7 m=24
